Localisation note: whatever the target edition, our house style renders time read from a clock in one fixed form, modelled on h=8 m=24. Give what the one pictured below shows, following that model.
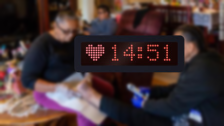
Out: h=14 m=51
